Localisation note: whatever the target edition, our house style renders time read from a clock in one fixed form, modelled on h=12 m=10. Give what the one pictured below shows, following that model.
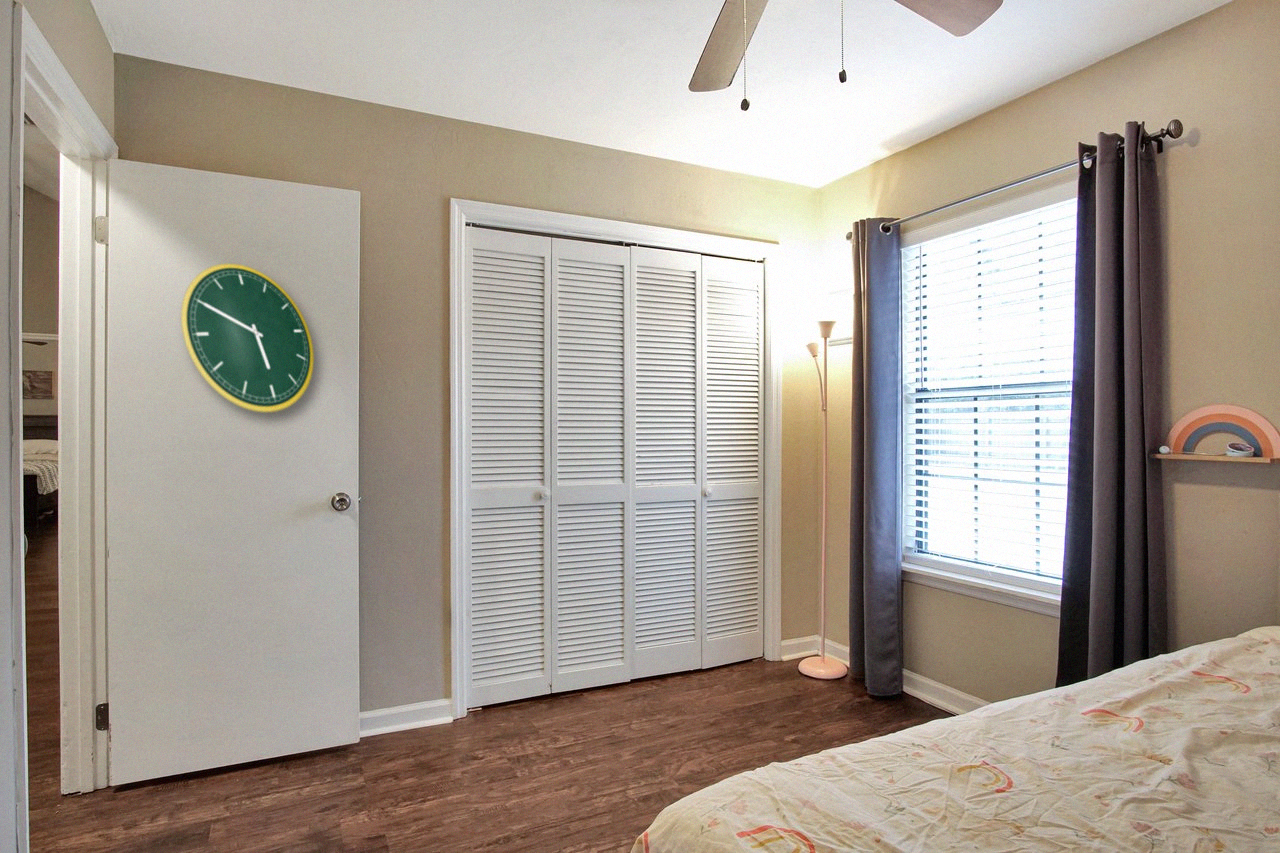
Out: h=5 m=50
